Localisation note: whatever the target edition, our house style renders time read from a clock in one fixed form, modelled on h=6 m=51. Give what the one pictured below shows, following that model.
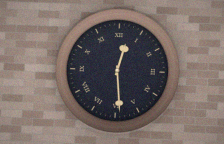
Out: h=12 m=29
